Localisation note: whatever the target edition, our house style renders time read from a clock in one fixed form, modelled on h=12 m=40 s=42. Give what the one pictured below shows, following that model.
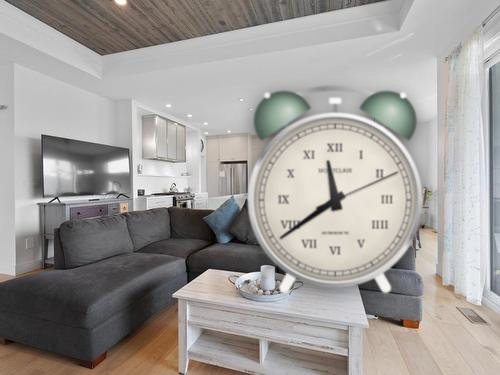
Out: h=11 m=39 s=11
